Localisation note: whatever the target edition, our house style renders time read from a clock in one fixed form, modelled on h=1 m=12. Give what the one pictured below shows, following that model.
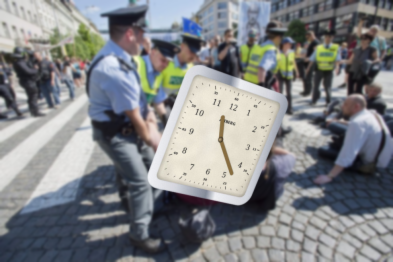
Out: h=11 m=23
